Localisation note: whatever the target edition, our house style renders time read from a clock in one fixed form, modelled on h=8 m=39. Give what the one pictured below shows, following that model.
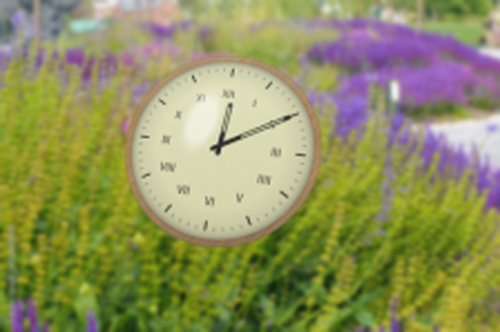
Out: h=12 m=10
